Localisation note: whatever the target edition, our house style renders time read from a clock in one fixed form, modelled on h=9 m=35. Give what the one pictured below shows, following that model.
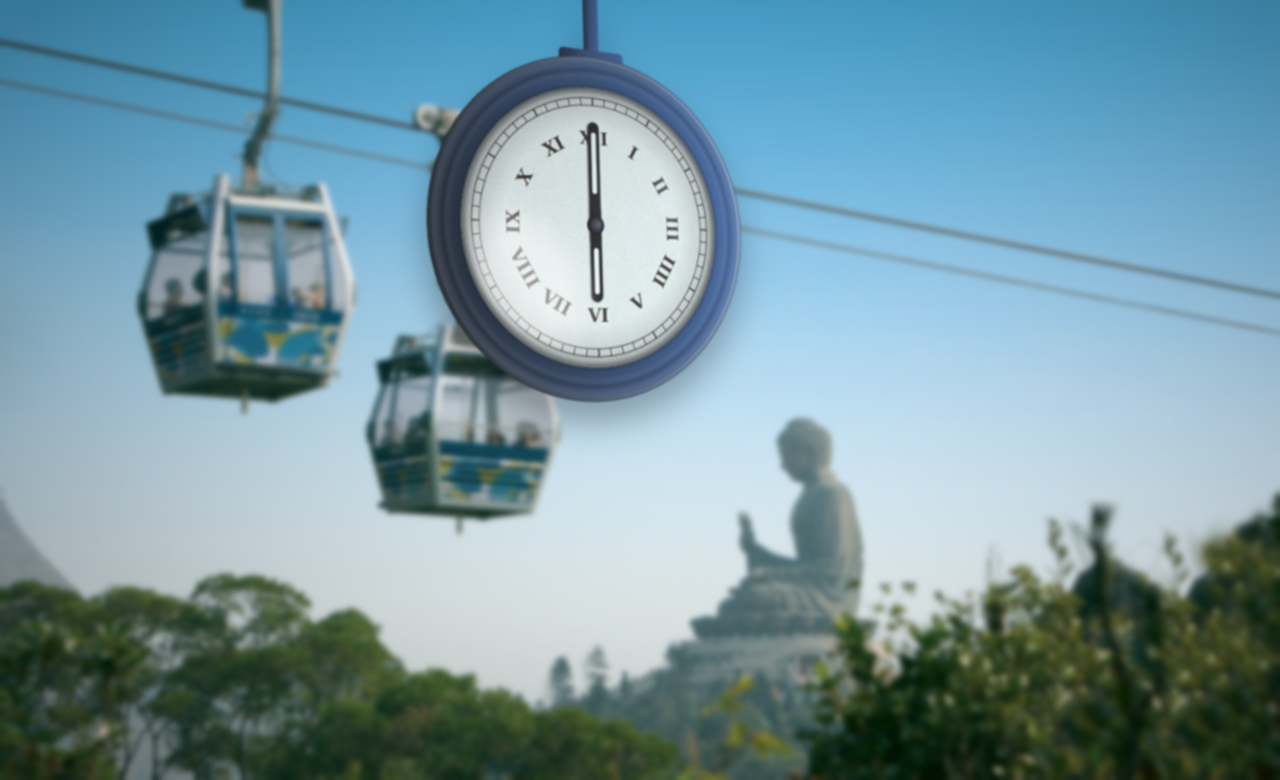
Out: h=6 m=0
